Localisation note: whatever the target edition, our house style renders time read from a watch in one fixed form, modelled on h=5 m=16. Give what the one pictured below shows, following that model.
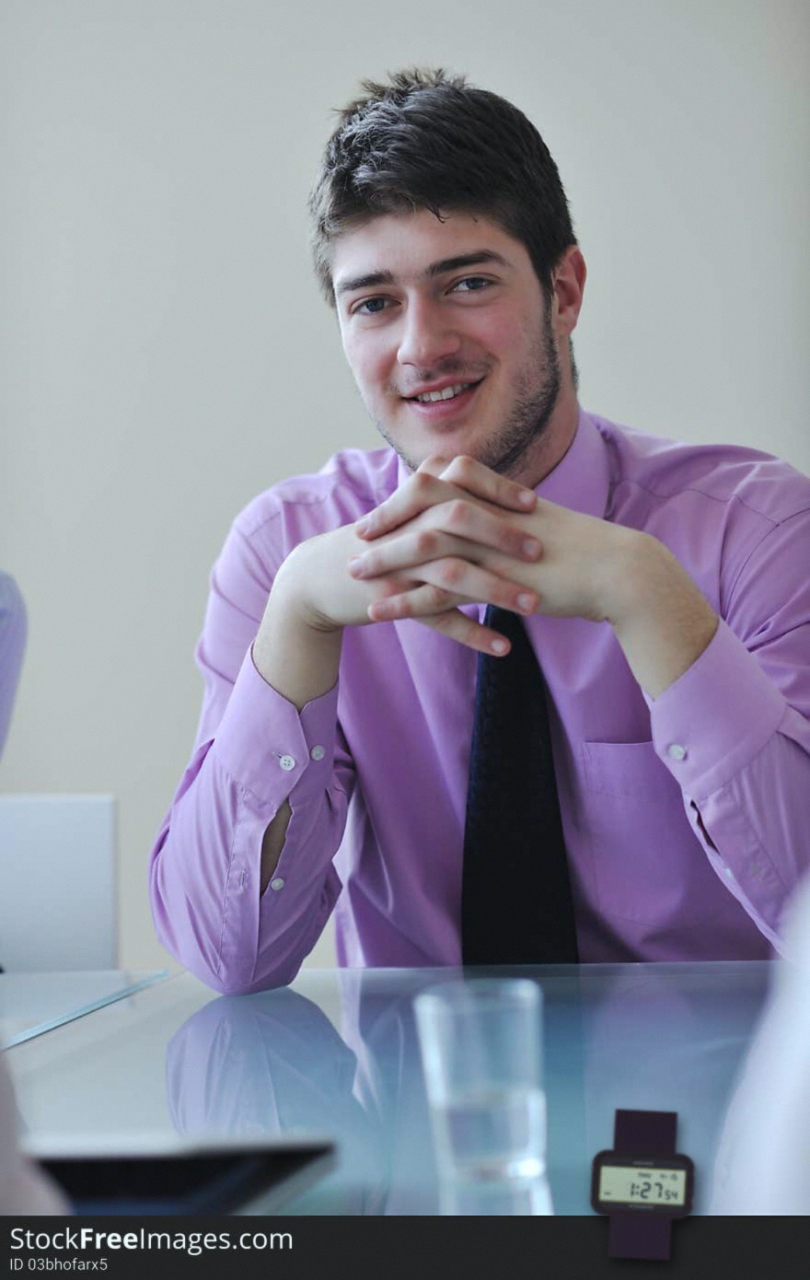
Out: h=1 m=27
